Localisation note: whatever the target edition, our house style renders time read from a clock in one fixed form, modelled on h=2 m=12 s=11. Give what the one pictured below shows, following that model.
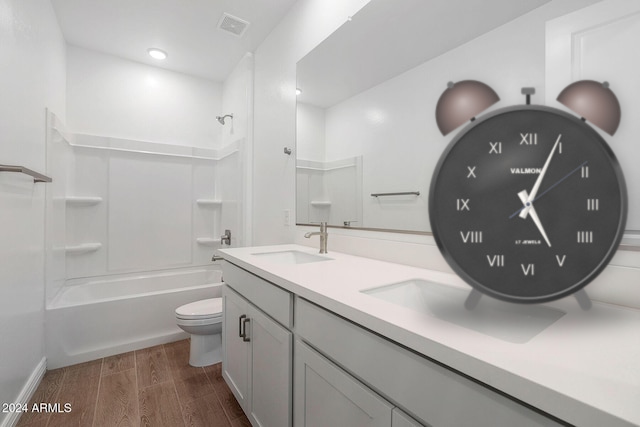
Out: h=5 m=4 s=9
